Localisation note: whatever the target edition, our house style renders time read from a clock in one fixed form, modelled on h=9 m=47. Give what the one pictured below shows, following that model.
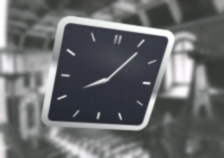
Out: h=8 m=6
